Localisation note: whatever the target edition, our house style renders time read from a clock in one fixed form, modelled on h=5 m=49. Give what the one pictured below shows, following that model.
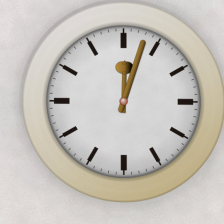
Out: h=12 m=3
